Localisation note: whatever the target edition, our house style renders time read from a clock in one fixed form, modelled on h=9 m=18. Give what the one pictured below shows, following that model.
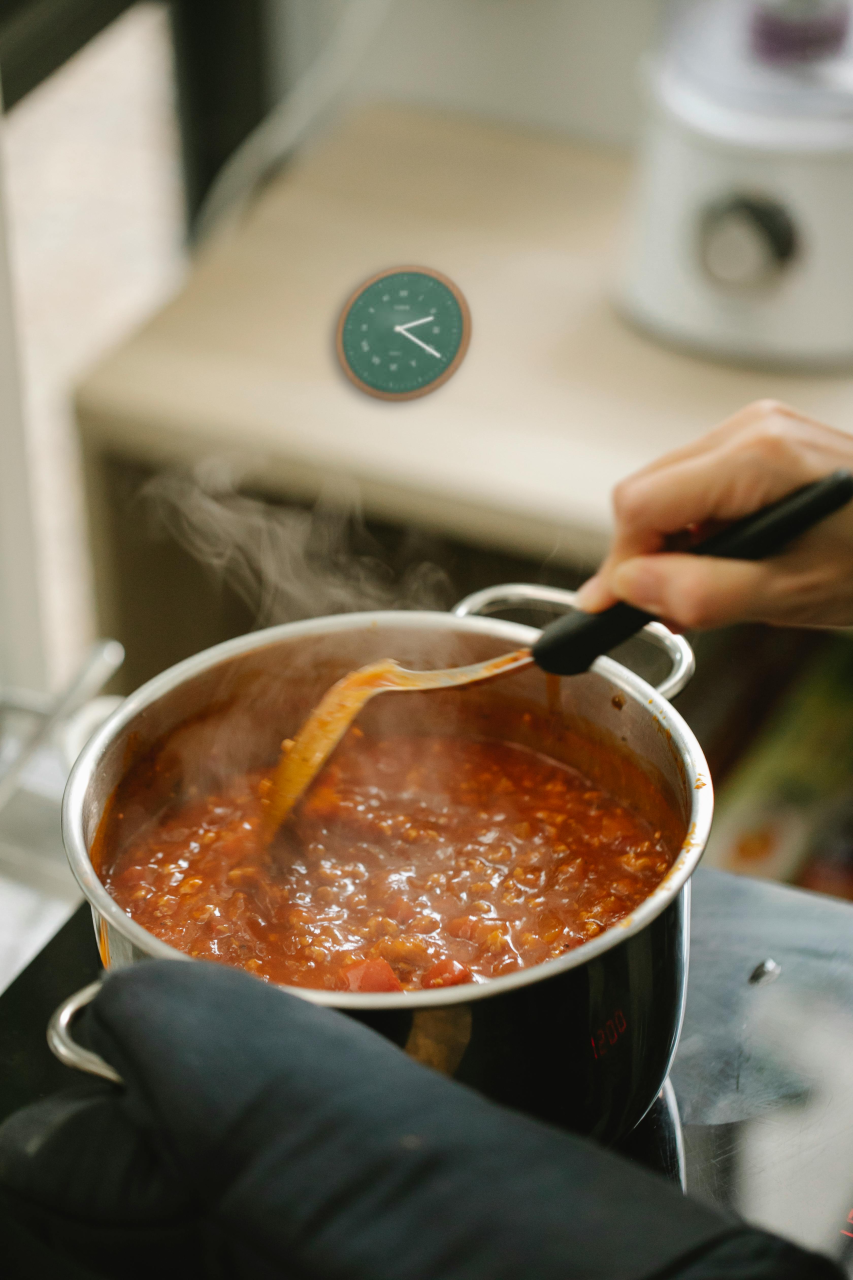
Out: h=2 m=20
